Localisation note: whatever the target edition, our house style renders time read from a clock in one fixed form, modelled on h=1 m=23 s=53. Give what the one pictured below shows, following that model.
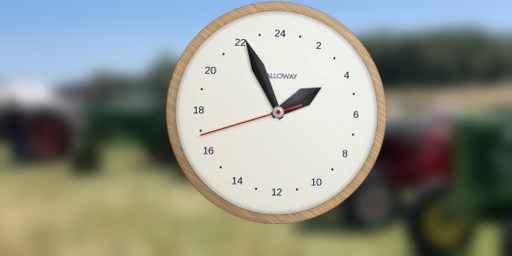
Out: h=3 m=55 s=42
